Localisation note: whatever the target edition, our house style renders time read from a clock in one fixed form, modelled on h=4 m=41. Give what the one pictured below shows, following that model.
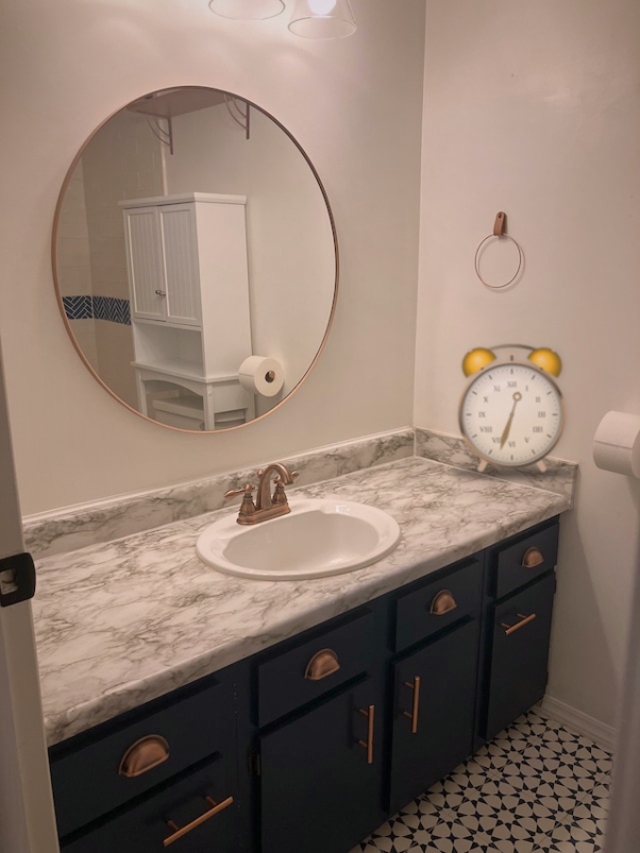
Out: h=12 m=33
